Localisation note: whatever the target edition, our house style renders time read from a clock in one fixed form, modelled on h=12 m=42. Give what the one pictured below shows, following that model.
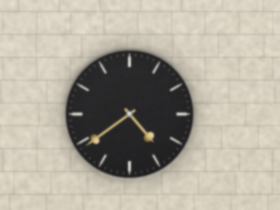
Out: h=4 m=39
